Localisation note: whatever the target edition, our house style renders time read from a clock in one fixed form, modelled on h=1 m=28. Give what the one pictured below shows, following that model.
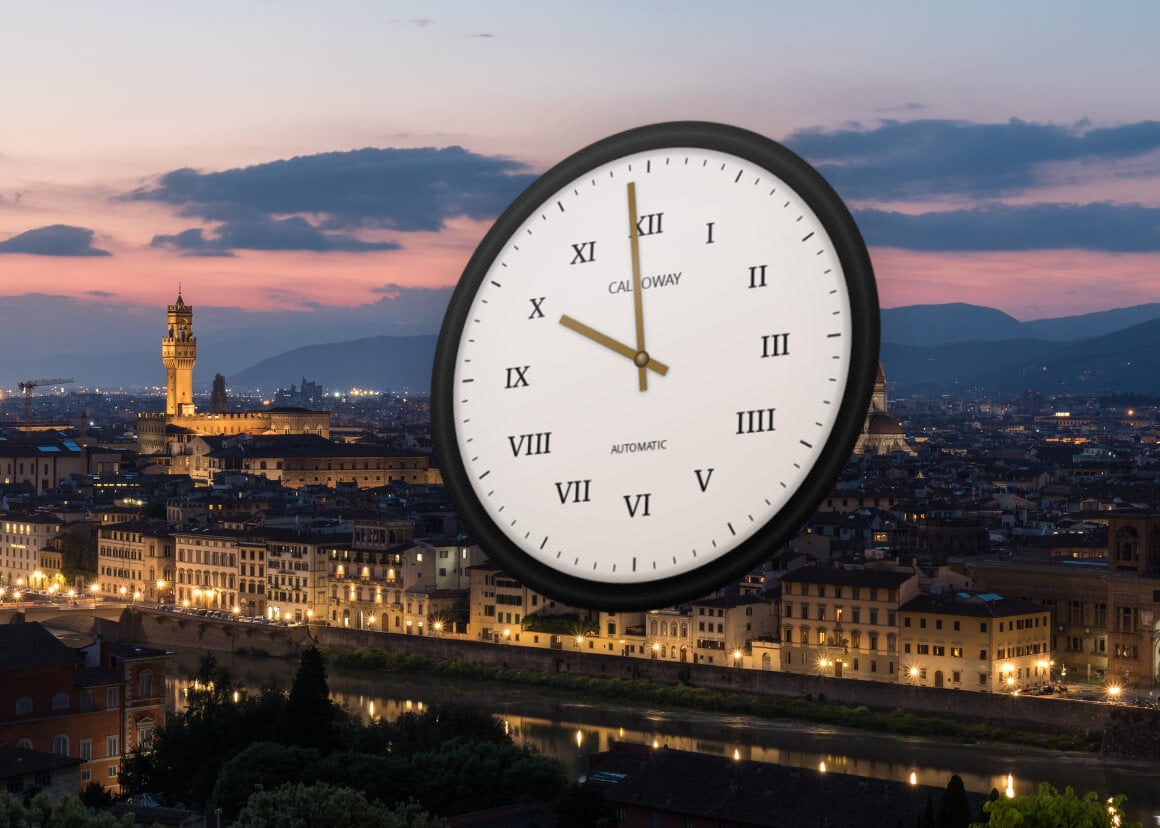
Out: h=9 m=59
